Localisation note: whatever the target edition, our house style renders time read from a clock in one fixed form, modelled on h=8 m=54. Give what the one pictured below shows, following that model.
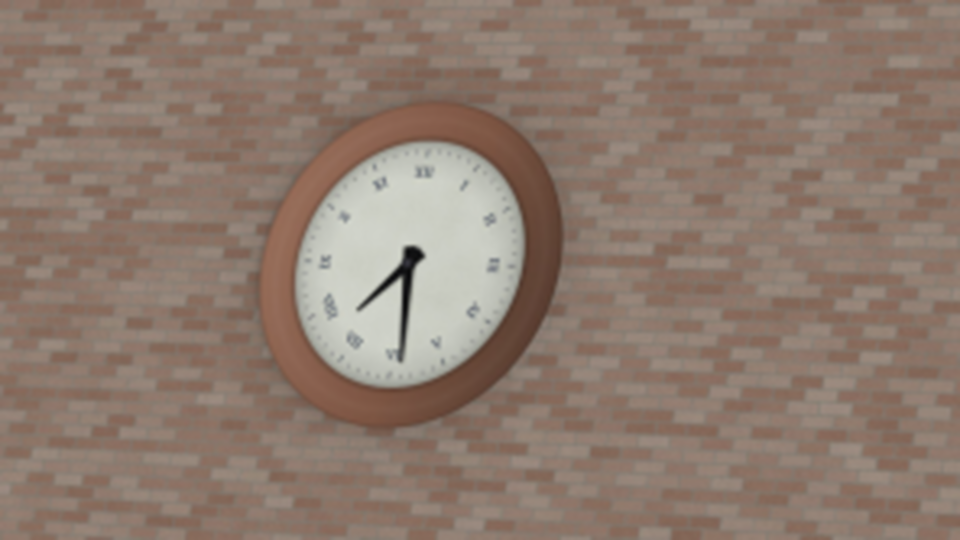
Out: h=7 m=29
